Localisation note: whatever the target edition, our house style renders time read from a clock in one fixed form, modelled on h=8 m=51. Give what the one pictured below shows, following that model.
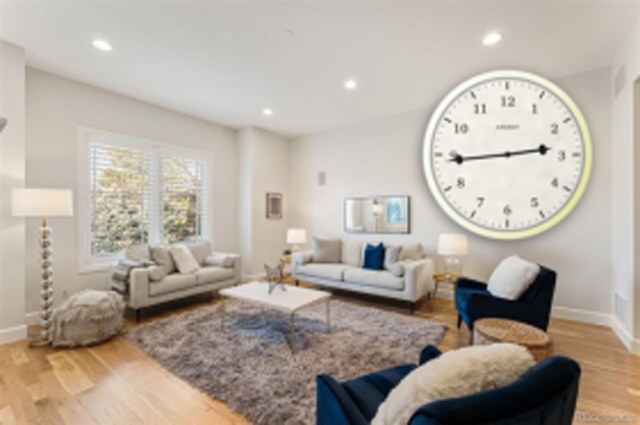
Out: h=2 m=44
